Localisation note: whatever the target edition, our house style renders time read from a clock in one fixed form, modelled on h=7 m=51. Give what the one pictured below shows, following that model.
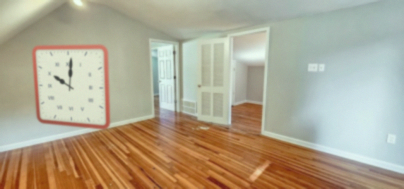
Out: h=10 m=1
